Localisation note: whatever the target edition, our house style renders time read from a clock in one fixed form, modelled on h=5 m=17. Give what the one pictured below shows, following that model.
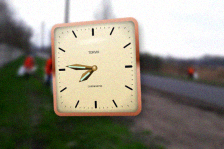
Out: h=7 m=46
